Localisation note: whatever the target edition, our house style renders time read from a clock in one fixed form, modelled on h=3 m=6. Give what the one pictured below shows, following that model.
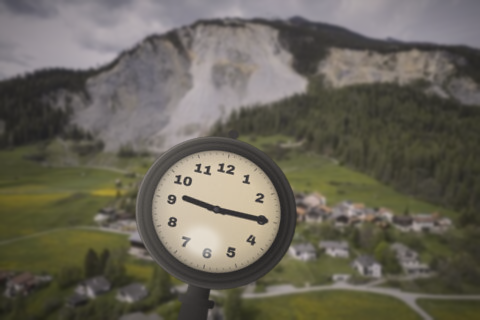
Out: h=9 m=15
